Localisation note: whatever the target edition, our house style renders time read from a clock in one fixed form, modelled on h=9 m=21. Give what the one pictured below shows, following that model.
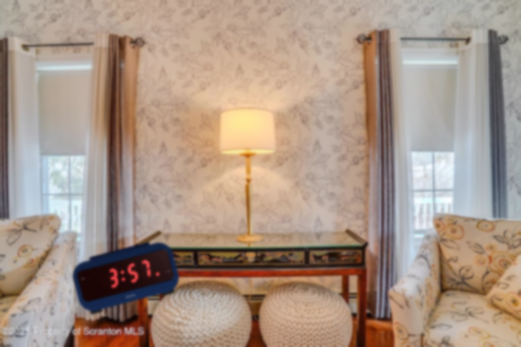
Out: h=3 m=57
